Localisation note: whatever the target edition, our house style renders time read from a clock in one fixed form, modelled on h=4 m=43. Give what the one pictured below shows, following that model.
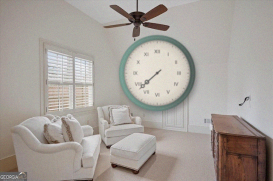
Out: h=7 m=38
